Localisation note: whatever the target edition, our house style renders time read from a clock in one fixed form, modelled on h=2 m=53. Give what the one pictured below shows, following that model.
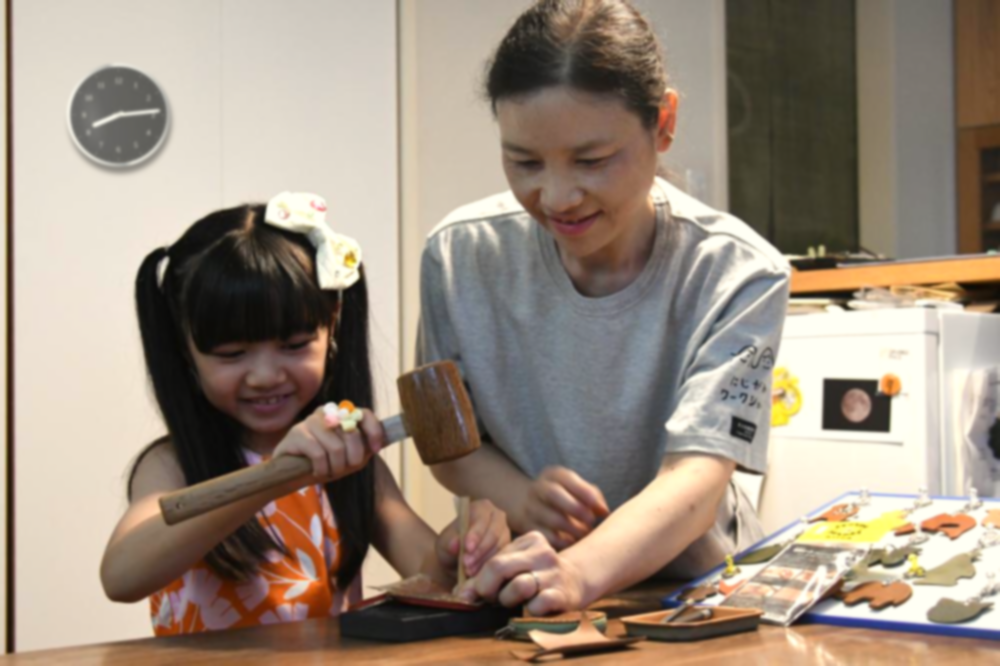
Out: h=8 m=14
